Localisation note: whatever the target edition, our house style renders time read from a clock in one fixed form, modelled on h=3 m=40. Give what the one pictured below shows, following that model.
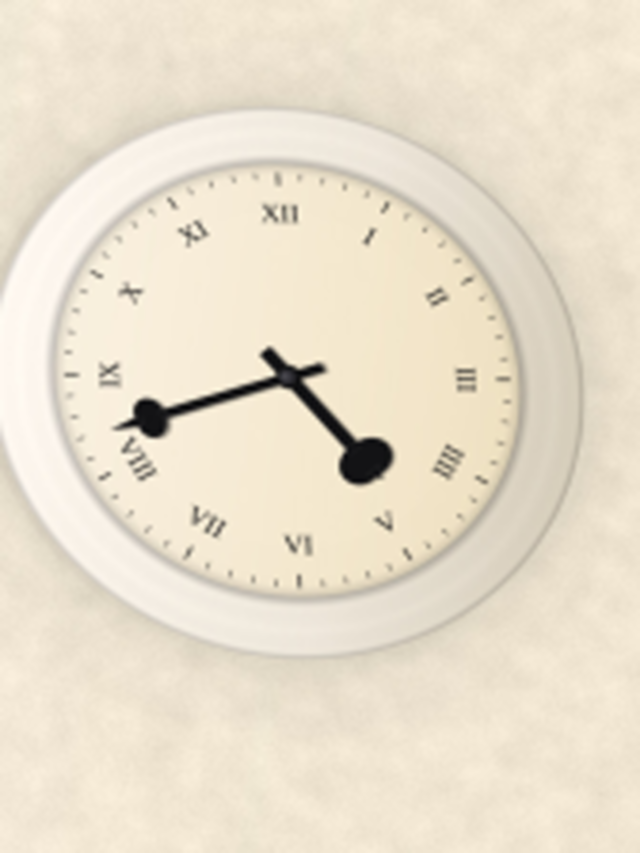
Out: h=4 m=42
